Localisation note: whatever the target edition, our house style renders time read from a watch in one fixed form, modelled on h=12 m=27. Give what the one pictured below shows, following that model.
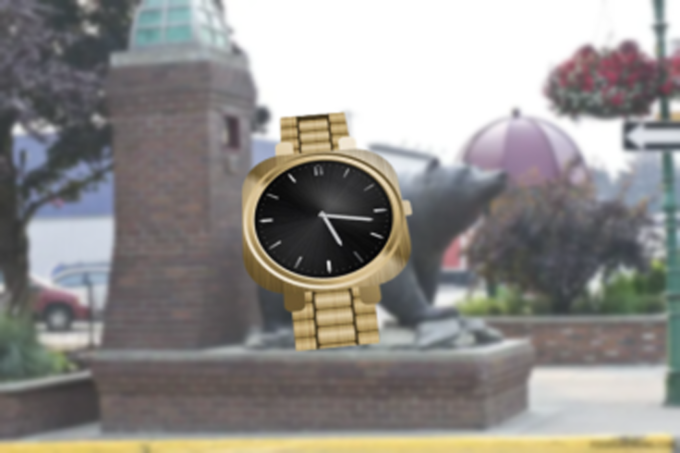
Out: h=5 m=17
